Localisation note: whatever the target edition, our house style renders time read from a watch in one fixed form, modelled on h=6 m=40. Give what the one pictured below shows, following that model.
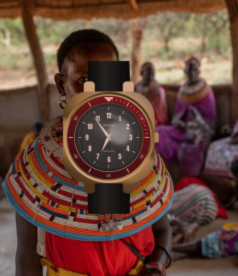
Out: h=6 m=54
